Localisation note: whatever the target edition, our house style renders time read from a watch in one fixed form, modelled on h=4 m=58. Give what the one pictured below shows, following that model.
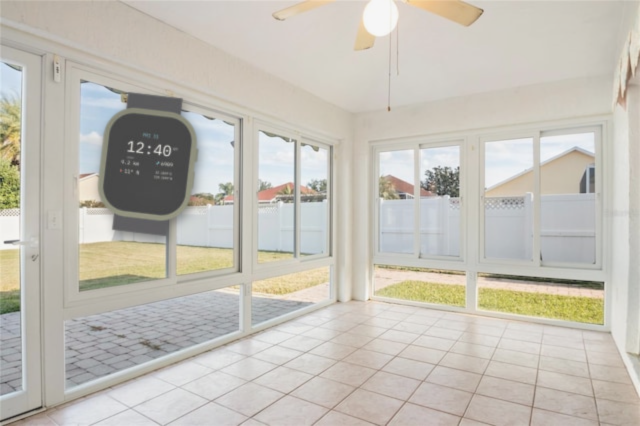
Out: h=12 m=40
